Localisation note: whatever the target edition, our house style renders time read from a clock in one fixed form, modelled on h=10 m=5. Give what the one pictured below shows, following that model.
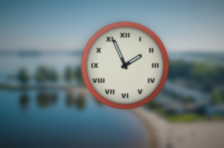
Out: h=1 m=56
